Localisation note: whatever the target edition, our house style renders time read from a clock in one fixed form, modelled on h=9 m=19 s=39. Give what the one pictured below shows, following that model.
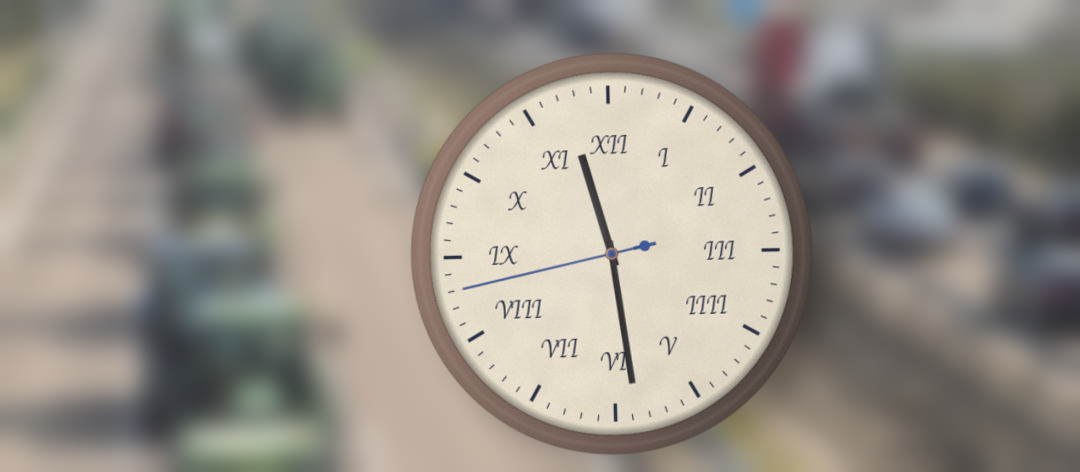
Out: h=11 m=28 s=43
